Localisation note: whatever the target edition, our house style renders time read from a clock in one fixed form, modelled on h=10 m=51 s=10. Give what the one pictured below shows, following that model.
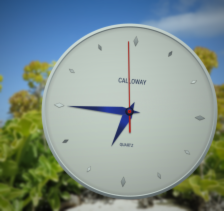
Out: h=6 m=44 s=59
